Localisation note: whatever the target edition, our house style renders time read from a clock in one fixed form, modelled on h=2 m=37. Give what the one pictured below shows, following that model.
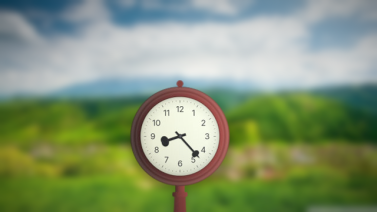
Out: h=8 m=23
